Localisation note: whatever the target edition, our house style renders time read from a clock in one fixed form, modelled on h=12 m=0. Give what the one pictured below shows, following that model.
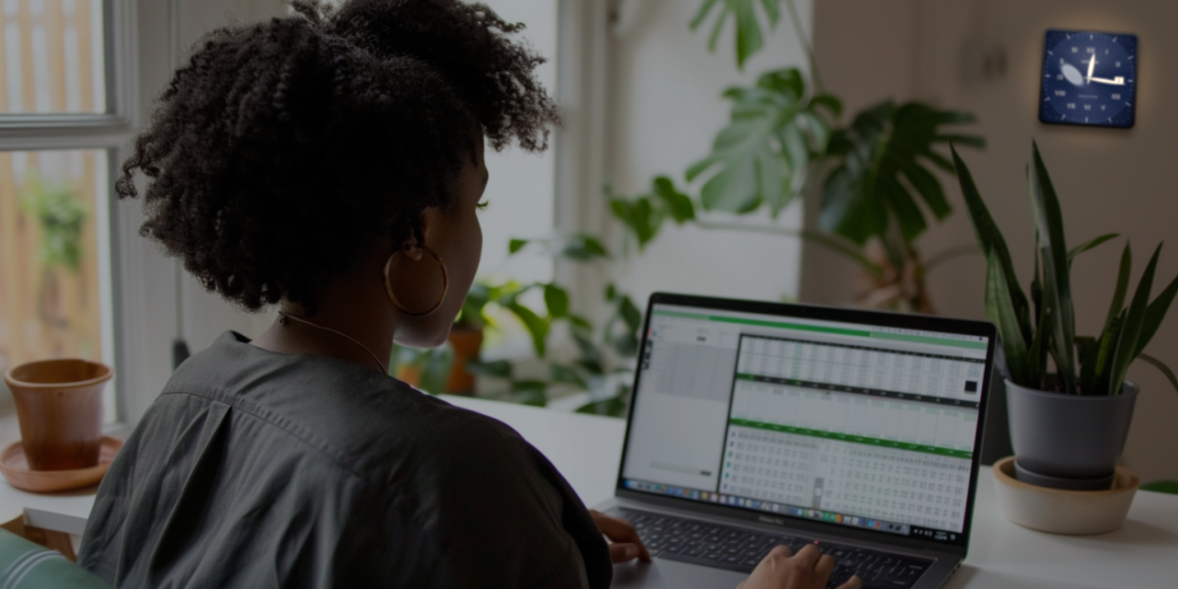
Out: h=12 m=16
